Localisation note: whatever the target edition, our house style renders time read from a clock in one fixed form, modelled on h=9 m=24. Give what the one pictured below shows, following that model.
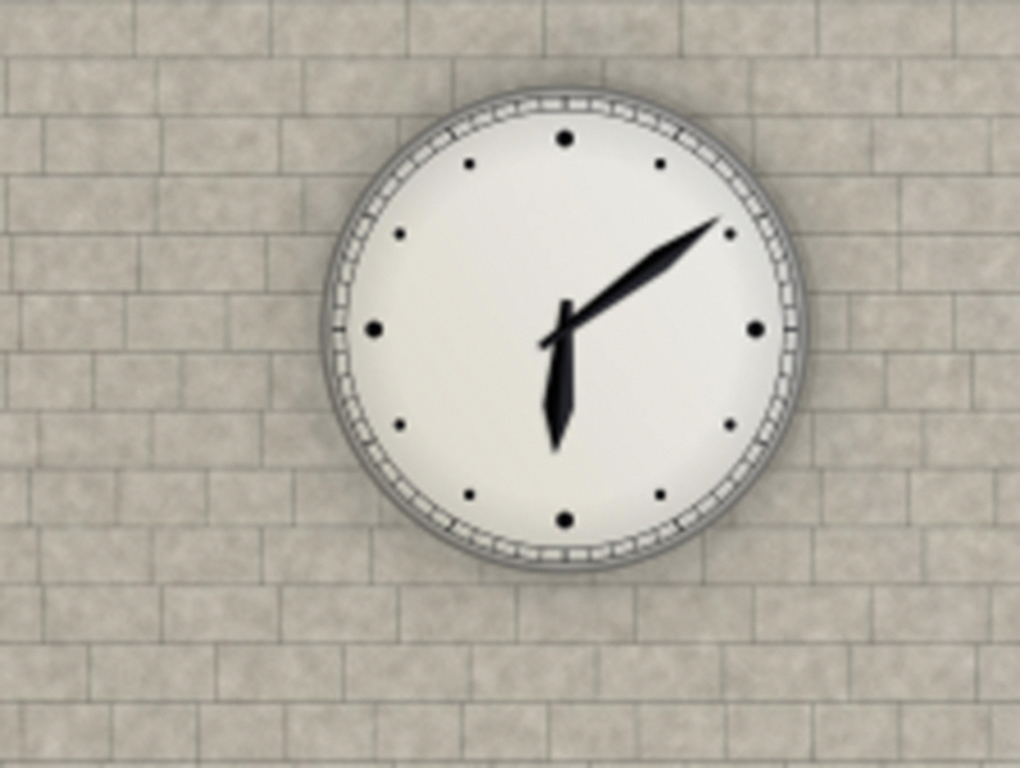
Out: h=6 m=9
